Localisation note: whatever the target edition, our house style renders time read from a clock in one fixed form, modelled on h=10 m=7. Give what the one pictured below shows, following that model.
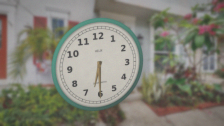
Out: h=6 m=30
